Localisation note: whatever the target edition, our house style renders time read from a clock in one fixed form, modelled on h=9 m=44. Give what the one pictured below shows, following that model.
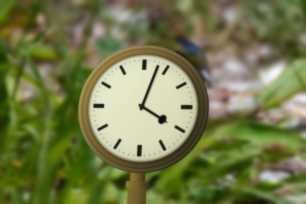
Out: h=4 m=3
